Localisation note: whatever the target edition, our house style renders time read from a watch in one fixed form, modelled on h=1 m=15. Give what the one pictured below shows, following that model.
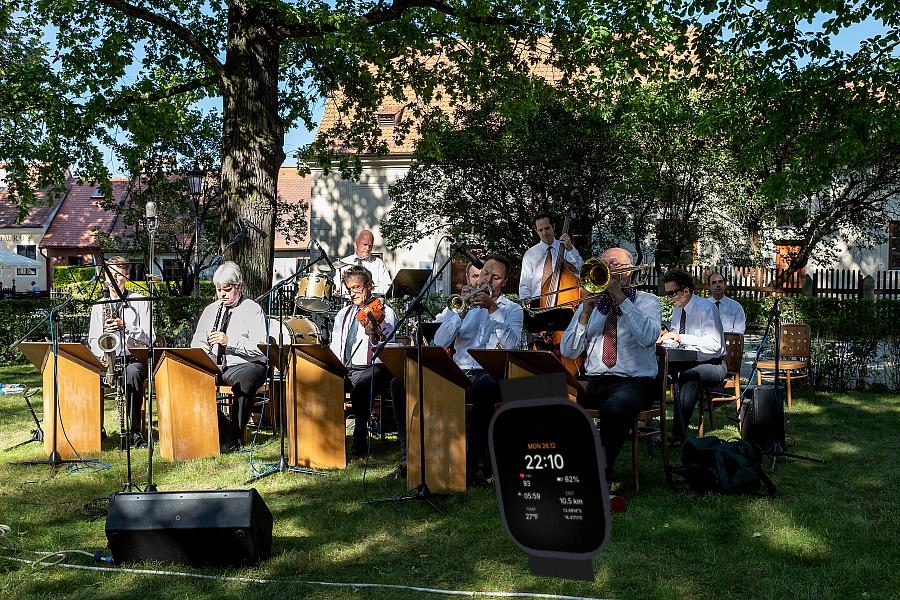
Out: h=22 m=10
